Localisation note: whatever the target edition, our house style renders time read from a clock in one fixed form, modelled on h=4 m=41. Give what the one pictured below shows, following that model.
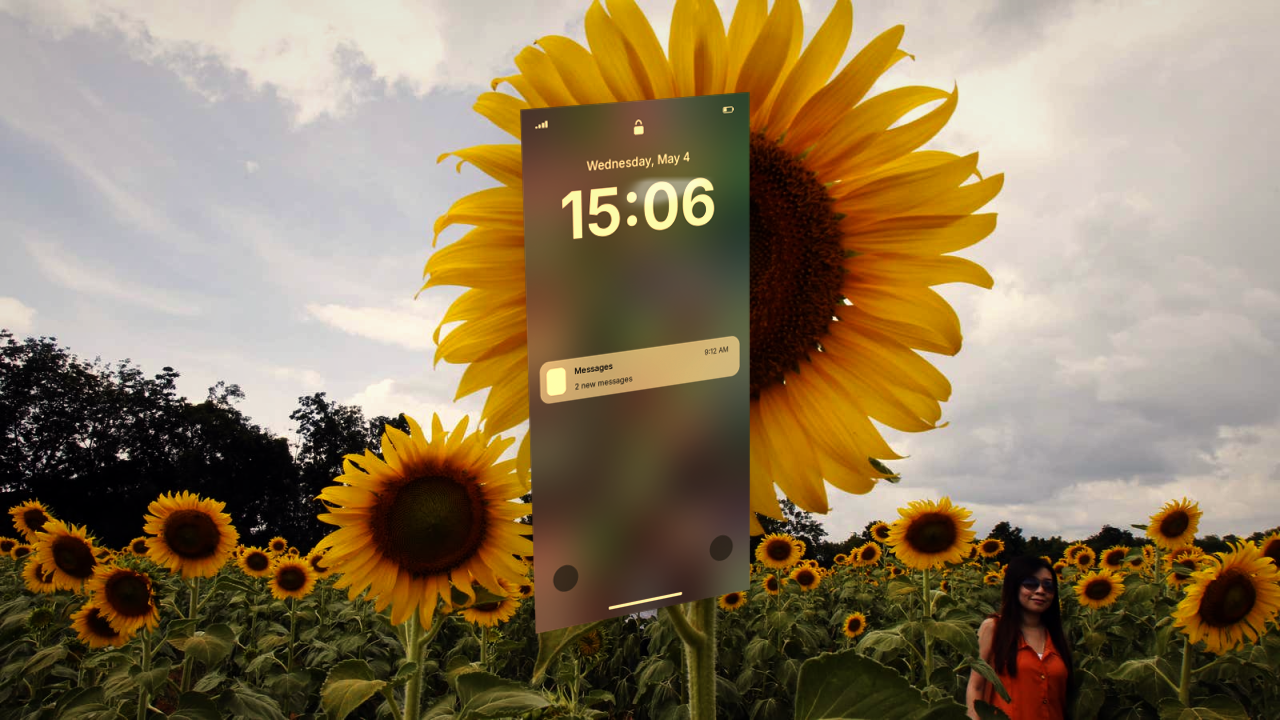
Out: h=15 m=6
